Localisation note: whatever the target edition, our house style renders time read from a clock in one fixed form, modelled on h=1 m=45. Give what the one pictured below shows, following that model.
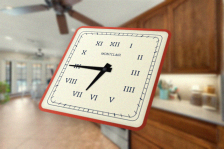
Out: h=6 m=45
